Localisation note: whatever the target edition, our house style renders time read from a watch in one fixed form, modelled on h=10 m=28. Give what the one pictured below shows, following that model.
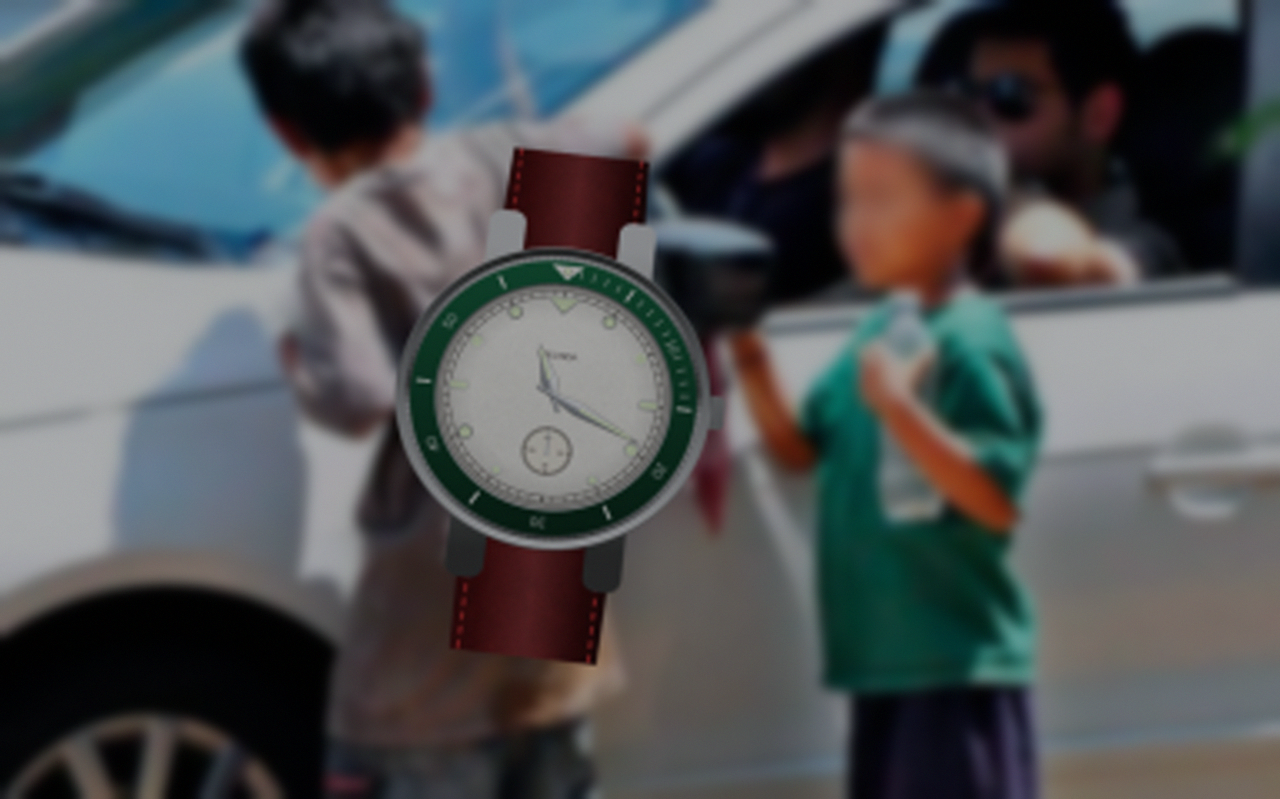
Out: h=11 m=19
